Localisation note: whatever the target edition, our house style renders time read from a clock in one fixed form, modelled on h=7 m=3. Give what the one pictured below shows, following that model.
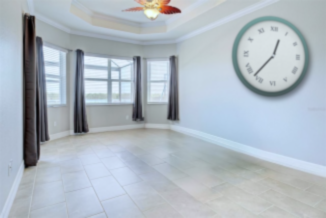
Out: h=12 m=37
